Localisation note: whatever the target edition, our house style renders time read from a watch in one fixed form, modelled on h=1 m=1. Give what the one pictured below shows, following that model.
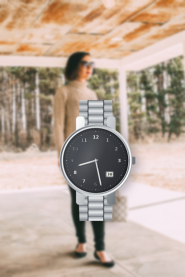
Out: h=8 m=28
